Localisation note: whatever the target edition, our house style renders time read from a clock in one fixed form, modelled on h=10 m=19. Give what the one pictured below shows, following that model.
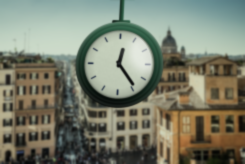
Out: h=12 m=24
